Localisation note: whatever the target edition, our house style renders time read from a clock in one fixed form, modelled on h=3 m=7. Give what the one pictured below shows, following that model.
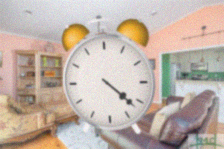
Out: h=4 m=22
